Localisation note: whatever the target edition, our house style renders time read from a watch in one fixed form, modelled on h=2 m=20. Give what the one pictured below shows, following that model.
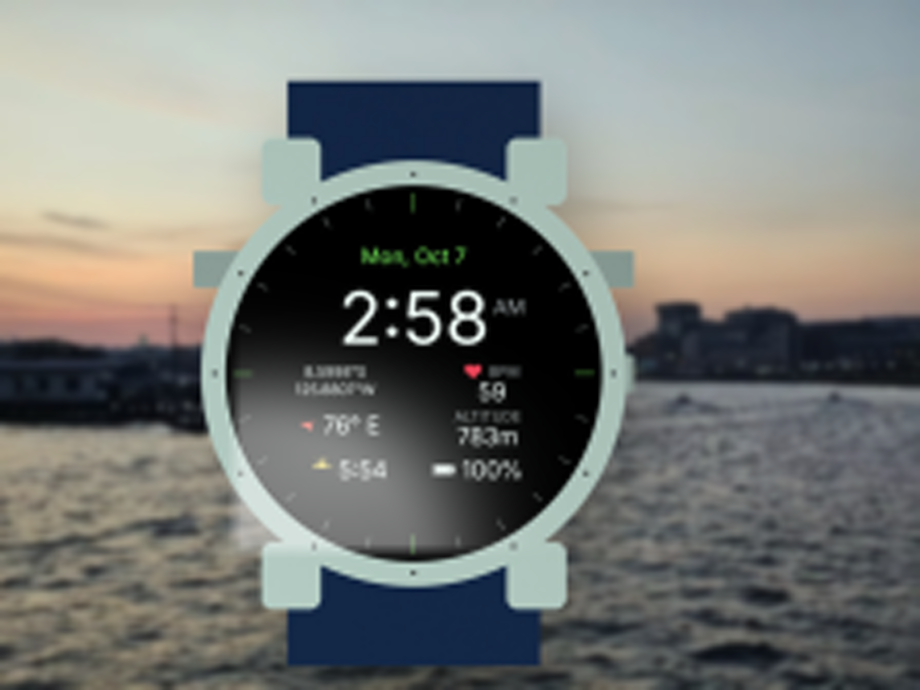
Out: h=2 m=58
